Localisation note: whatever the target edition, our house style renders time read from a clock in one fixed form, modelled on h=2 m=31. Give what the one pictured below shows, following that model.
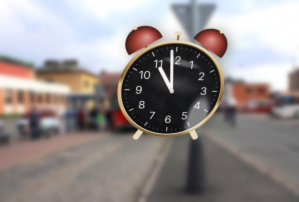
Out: h=10 m=59
